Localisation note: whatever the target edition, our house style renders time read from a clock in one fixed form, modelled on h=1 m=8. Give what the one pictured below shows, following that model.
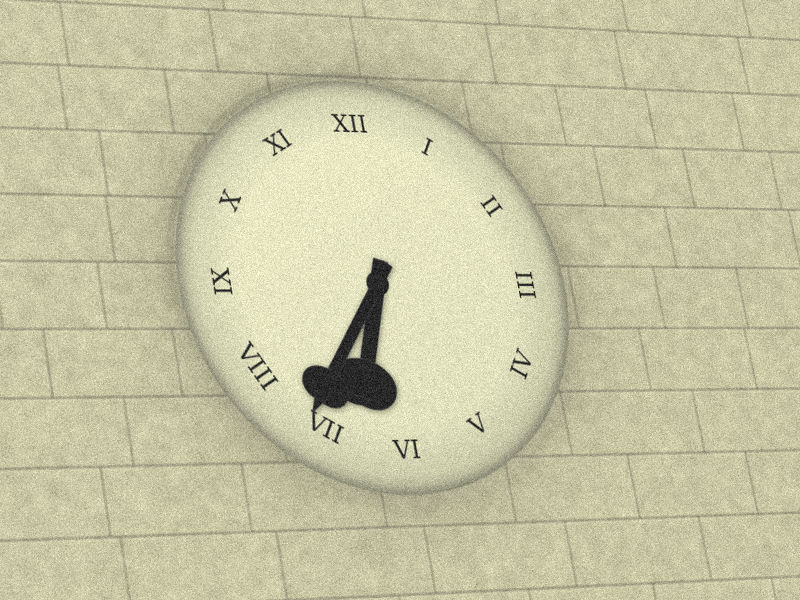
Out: h=6 m=36
